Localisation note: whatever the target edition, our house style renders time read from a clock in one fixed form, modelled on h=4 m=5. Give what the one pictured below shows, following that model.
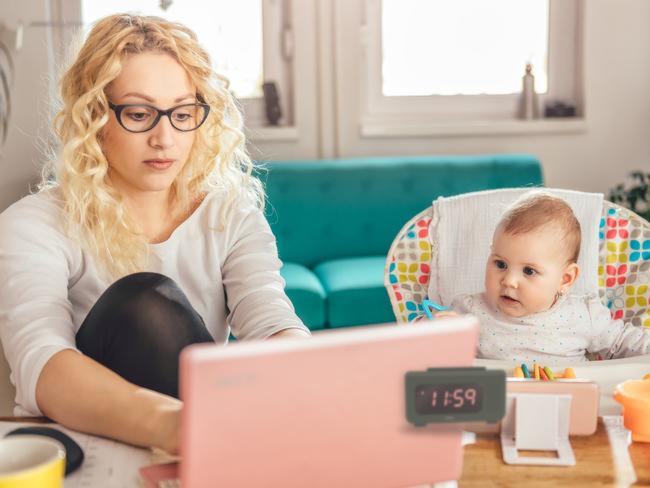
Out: h=11 m=59
